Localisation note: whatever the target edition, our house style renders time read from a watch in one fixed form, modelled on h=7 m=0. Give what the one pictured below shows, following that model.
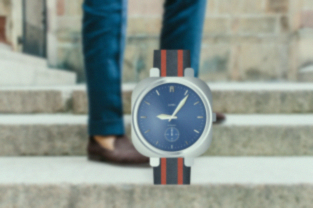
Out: h=9 m=6
